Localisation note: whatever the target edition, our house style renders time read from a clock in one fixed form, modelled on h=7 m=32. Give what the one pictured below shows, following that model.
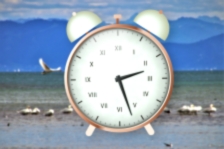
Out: h=2 m=27
